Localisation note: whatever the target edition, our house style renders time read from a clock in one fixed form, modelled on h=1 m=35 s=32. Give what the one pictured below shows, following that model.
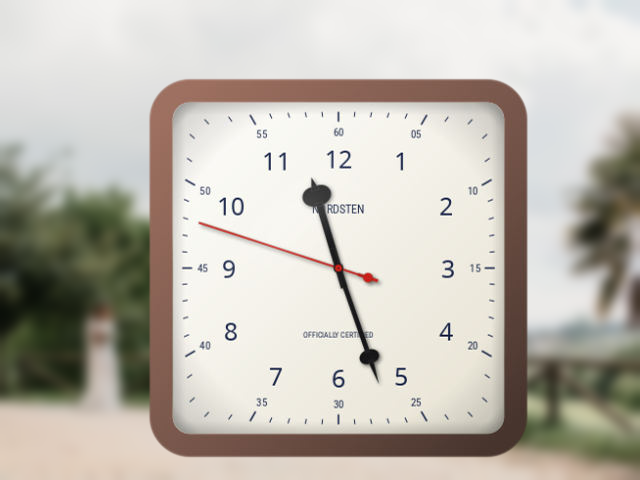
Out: h=11 m=26 s=48
